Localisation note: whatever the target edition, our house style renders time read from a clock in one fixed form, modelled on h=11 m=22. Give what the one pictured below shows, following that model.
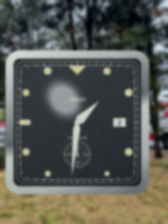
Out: h=1 m=31
